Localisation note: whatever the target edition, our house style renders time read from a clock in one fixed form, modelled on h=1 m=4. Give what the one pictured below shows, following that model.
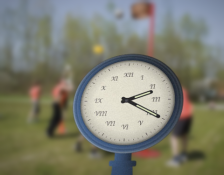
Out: h=2 m=20
